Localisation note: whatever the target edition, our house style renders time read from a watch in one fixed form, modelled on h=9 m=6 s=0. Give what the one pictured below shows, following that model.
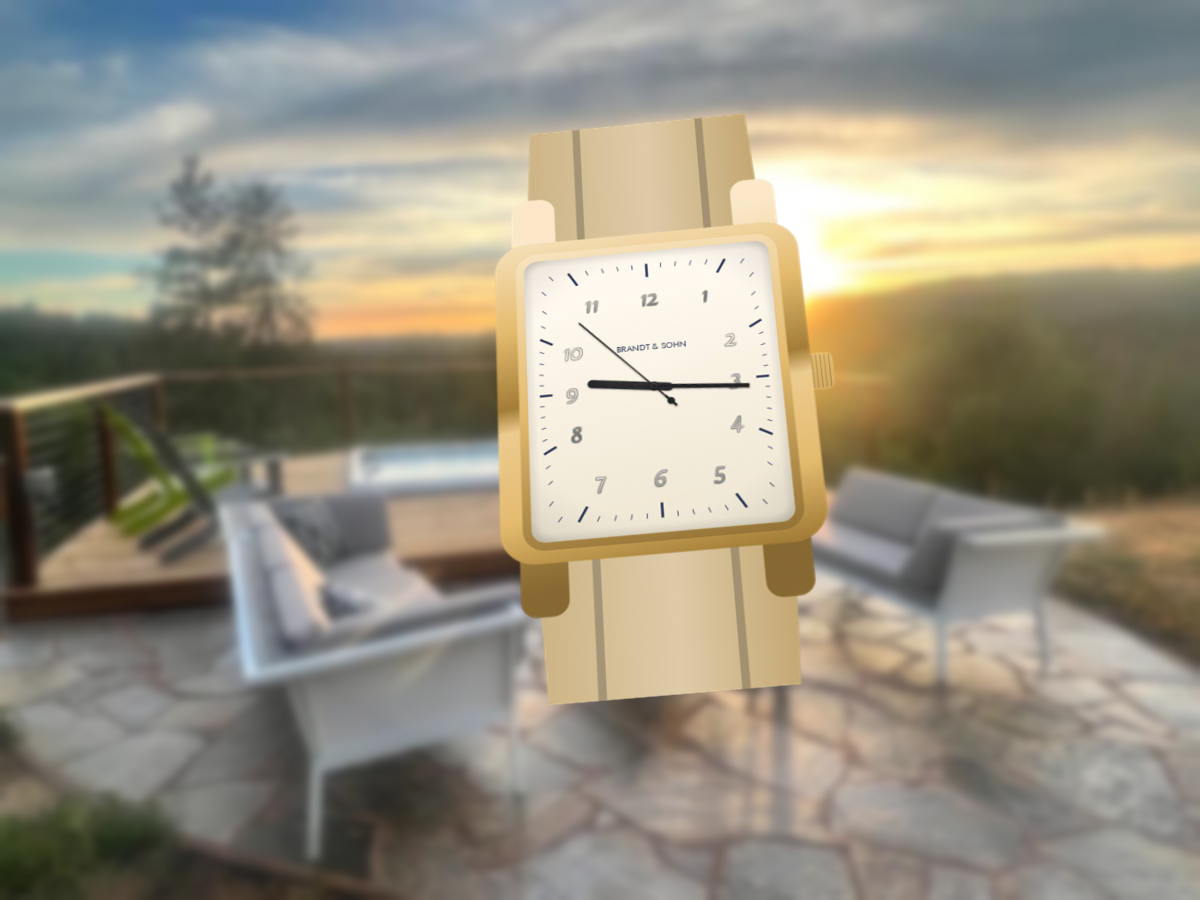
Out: h=9 m=15 s=53
